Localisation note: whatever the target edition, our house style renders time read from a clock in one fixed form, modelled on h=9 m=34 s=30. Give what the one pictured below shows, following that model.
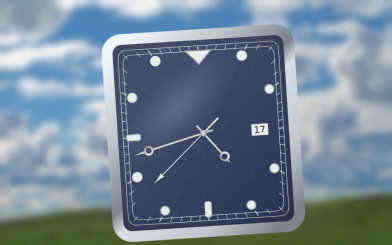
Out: h=4 m=42 s=38
